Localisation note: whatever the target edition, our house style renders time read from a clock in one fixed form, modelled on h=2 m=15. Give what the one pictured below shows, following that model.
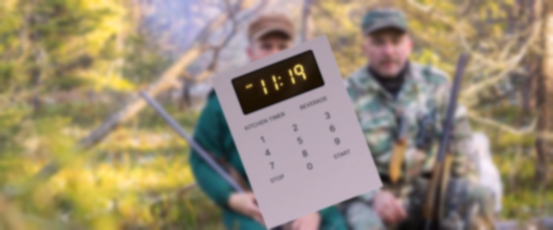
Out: h=11 m=19
